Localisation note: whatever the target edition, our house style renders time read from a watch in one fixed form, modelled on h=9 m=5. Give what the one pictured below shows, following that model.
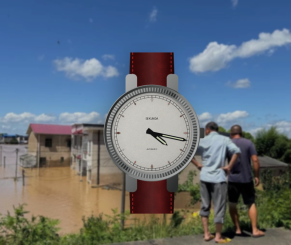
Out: h=4 m=17
